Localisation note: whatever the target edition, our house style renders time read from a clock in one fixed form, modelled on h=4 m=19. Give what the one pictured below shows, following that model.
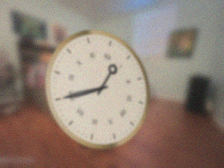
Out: h=12 m=40
